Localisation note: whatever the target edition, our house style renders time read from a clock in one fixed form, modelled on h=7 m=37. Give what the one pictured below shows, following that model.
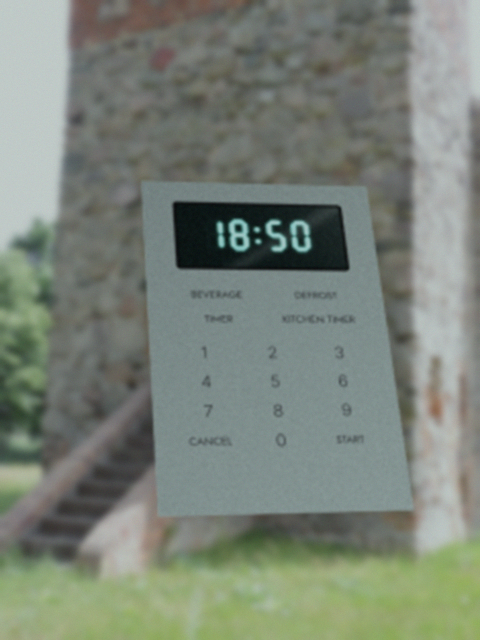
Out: h=18 m=50
